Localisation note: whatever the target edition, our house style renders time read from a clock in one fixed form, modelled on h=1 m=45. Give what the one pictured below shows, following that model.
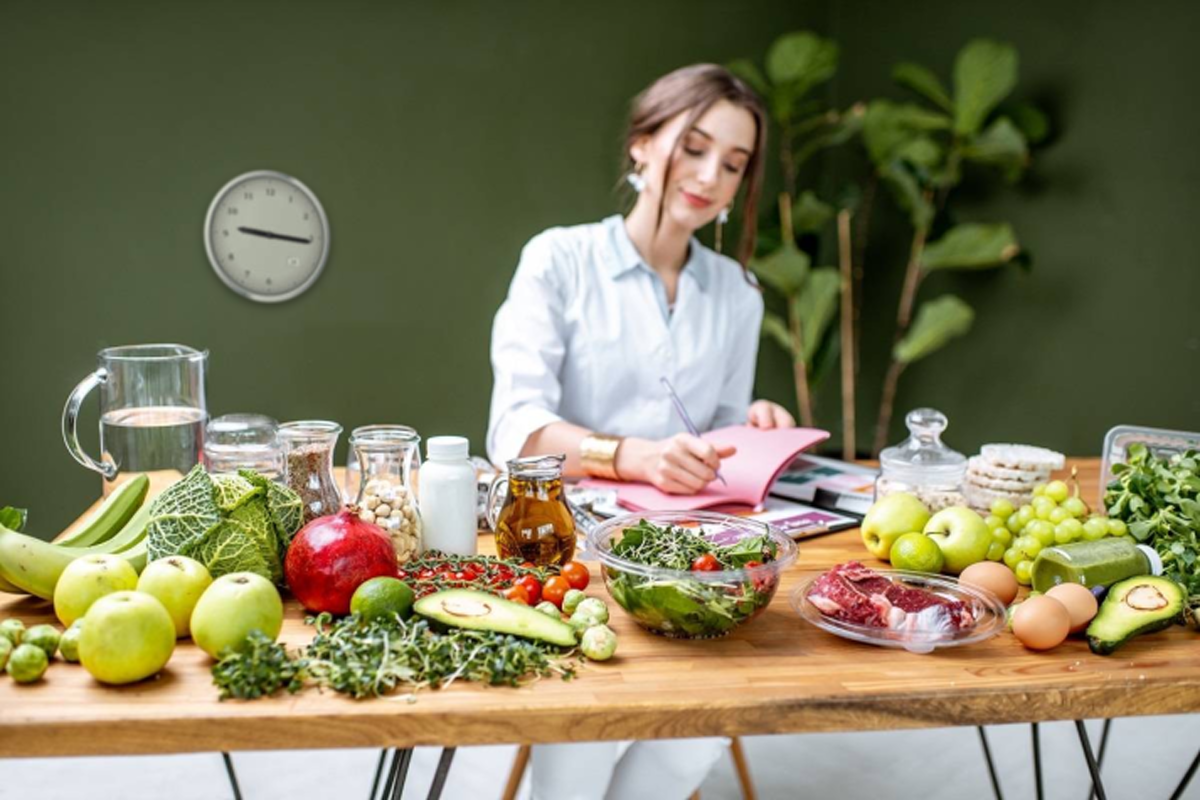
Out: h=9 m=16
